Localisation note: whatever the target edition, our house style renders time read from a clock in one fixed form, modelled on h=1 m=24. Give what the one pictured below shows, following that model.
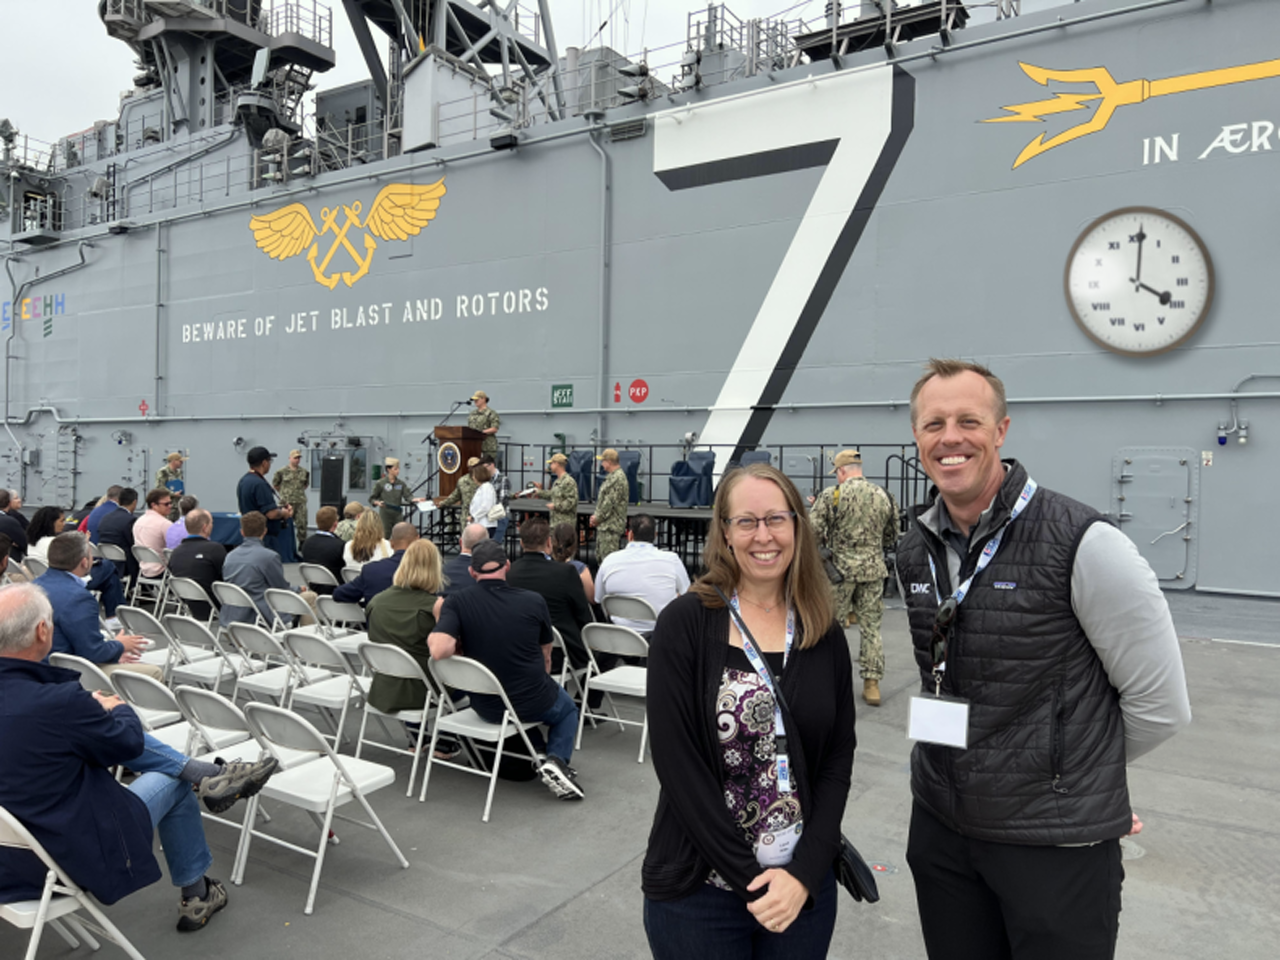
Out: h=4 m=1
